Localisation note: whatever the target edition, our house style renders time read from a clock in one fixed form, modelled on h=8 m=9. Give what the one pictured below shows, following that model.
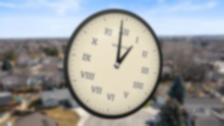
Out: h=12 m=59
